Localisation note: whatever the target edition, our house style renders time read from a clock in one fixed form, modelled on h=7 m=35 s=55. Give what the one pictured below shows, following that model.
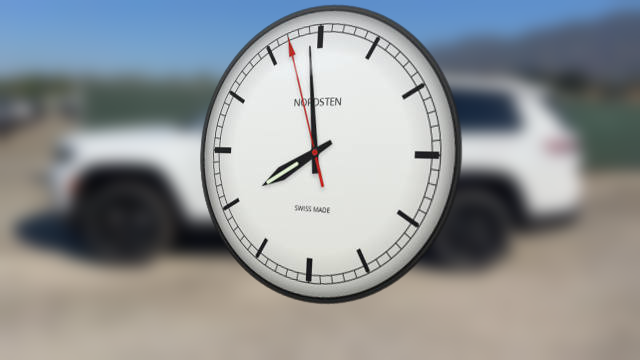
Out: h=7 m=58 s=57
